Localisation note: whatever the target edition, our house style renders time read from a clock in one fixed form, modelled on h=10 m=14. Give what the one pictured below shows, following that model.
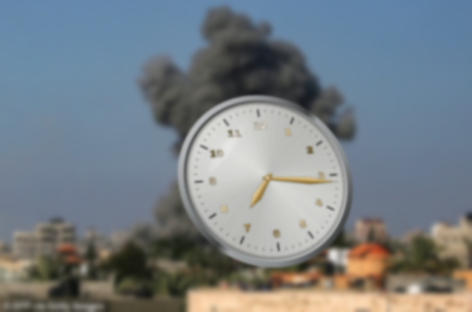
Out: h=7 m=16
